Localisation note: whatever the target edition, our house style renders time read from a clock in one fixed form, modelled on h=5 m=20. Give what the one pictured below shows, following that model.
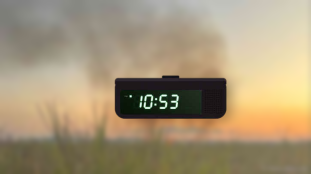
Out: h=10 m=53
